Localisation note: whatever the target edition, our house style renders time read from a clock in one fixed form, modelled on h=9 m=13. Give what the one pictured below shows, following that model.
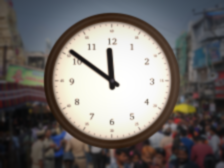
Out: h=11 m=51
